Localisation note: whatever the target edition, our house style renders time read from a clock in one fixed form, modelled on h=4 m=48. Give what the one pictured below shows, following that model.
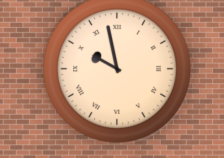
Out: h=9 m=58
